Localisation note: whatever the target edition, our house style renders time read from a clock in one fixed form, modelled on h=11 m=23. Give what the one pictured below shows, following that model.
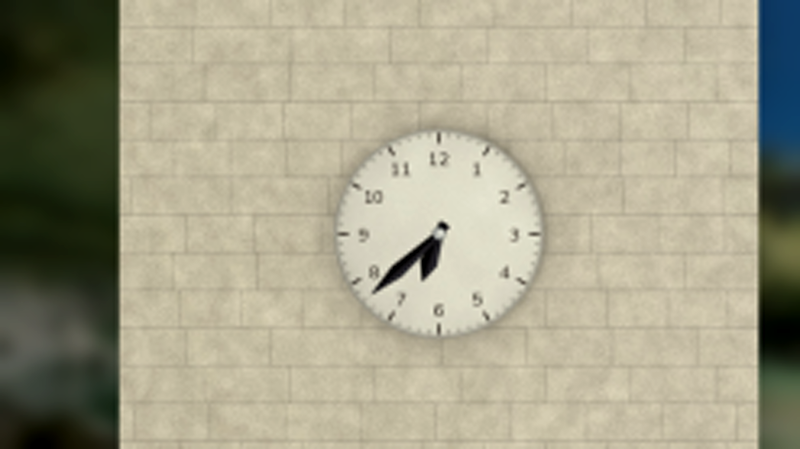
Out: h=6 m=38
